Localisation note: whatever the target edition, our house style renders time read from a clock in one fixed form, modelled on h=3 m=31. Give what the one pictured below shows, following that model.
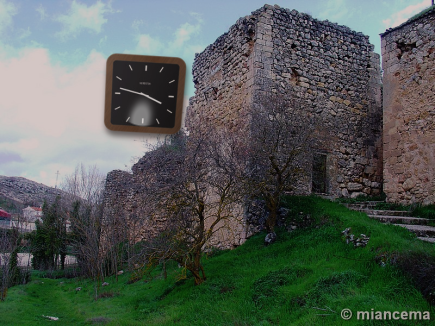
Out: h=3 m=47
